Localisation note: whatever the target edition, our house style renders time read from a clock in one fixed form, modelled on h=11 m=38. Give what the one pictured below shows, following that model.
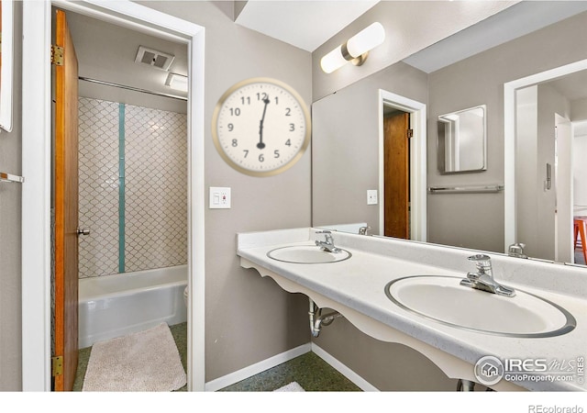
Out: h=6 m=2
